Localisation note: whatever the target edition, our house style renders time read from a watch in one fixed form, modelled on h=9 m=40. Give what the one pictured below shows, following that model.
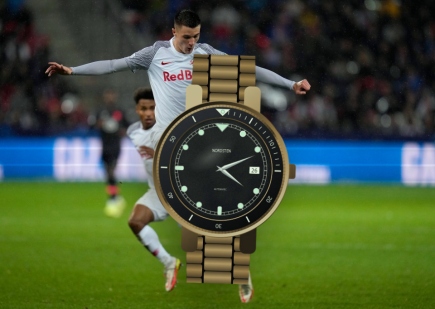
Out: h=4 m=11
